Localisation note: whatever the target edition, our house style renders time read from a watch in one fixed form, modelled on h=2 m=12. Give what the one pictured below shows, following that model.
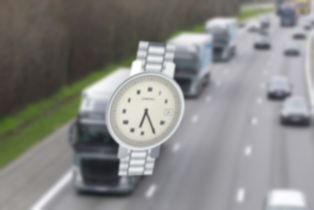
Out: h=6 m=25
